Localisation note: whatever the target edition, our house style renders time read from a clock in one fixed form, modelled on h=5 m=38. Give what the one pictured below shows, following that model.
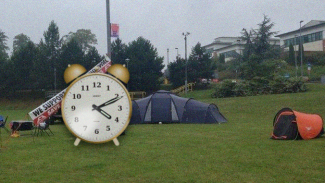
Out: h=4 m=11
